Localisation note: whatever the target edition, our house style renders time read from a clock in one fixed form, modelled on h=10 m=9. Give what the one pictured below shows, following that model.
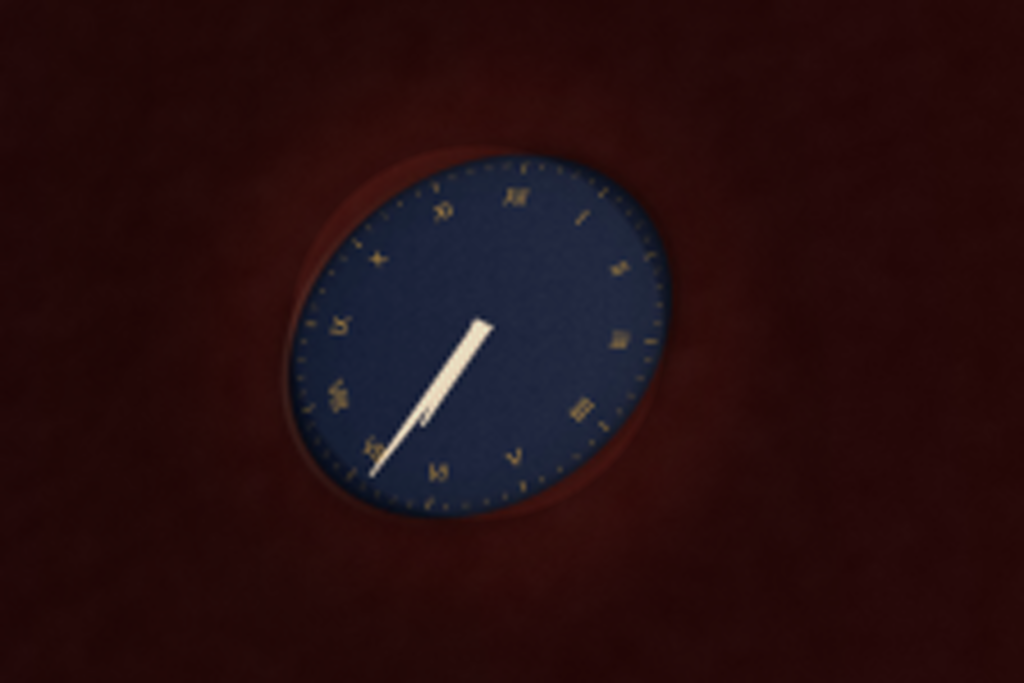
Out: h=6 m=34
